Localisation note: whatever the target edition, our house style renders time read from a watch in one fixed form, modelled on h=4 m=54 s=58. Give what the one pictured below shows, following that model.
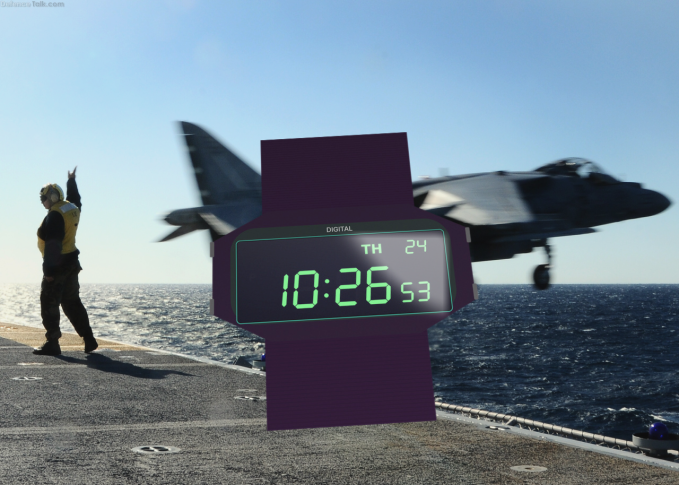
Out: h=10 m=26 s=53
